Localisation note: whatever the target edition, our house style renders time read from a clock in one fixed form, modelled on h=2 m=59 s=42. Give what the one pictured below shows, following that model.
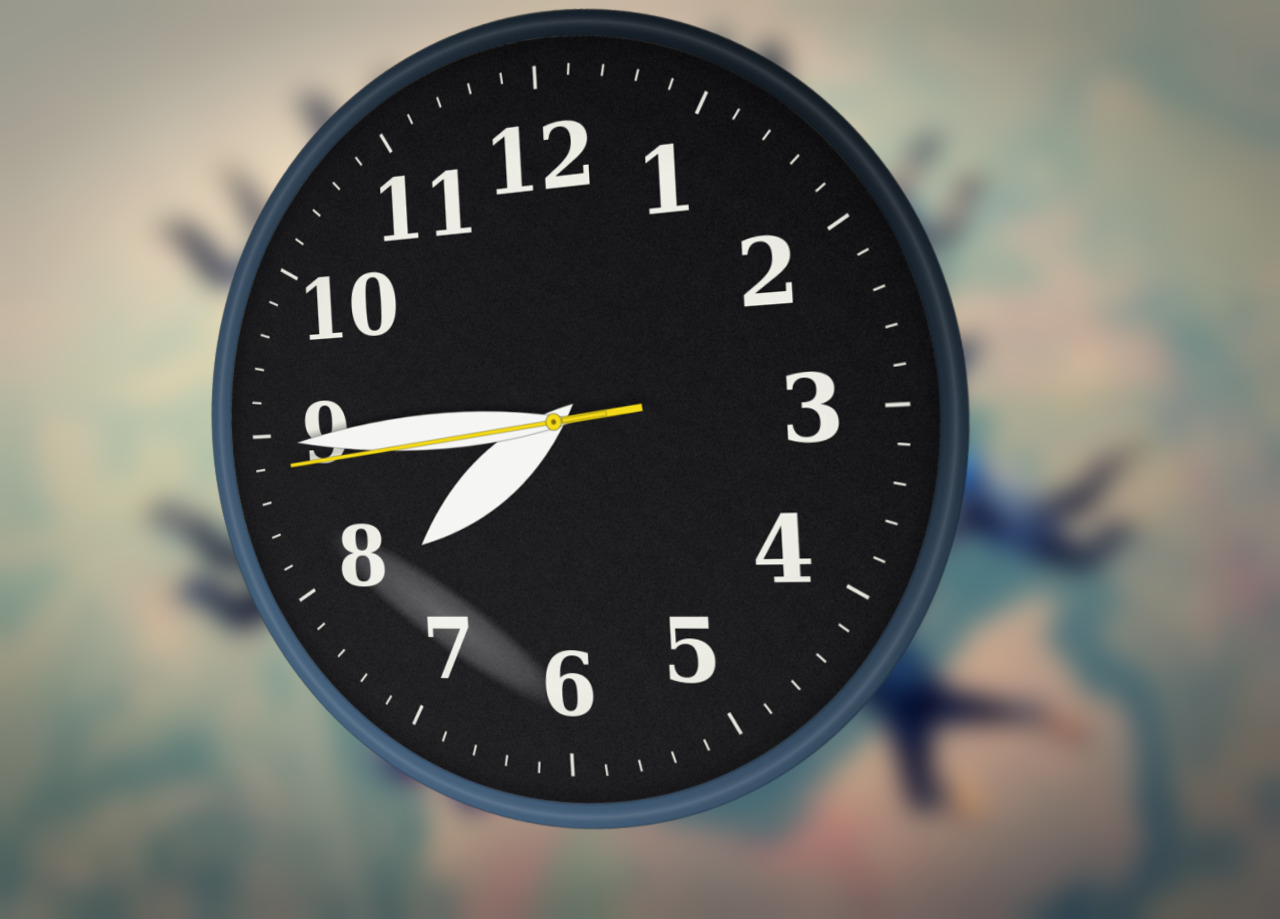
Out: h=7 m=44 s=44
